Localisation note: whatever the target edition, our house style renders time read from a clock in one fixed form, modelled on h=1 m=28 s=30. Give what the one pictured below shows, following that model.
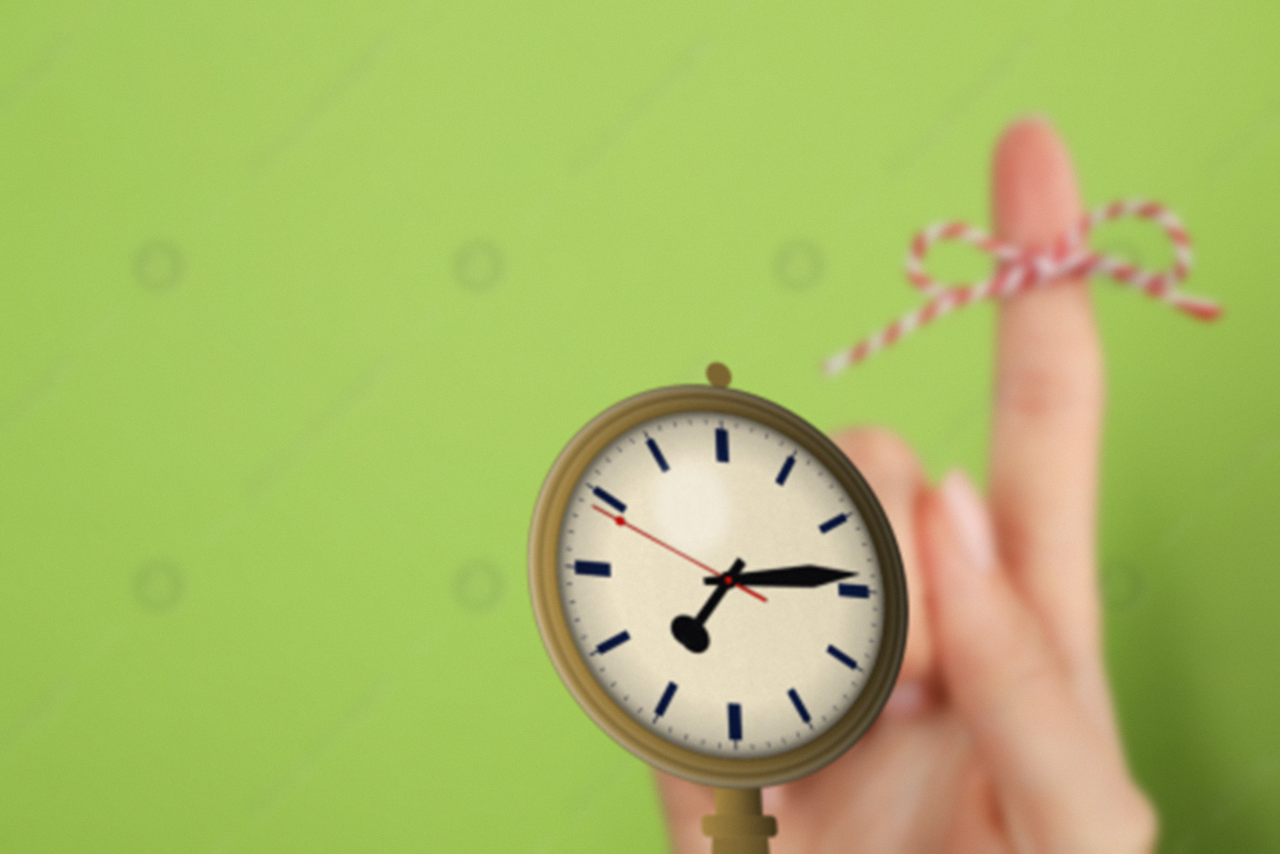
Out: h=7 m=13 s=49
